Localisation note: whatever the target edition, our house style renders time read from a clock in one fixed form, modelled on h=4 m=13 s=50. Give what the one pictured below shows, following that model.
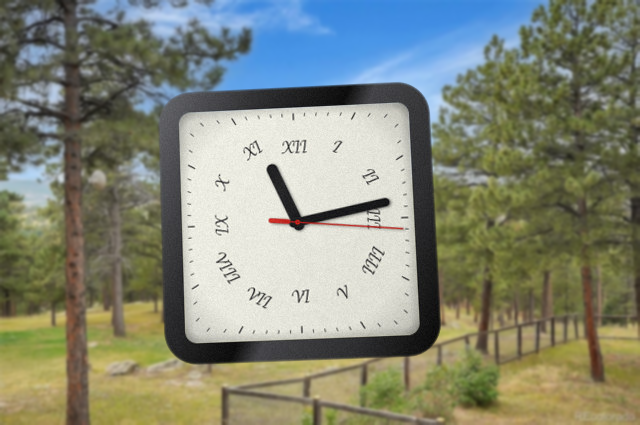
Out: h=11 m=13 s=16
